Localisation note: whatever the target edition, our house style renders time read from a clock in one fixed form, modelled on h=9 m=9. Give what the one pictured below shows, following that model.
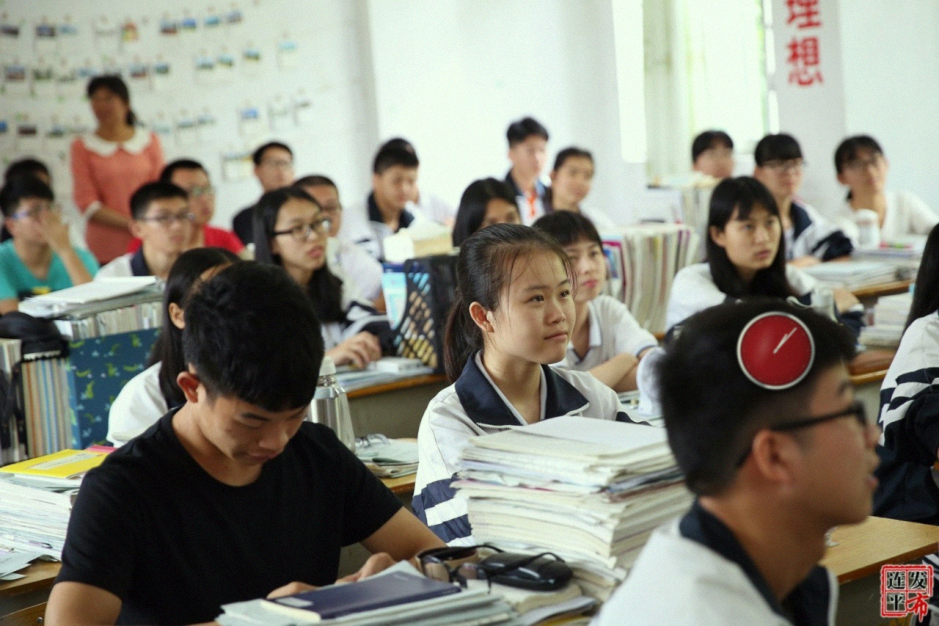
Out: h=1 m=7
